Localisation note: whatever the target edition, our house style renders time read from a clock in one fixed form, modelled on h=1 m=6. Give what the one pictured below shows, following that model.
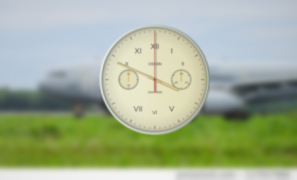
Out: h=3 m=49
